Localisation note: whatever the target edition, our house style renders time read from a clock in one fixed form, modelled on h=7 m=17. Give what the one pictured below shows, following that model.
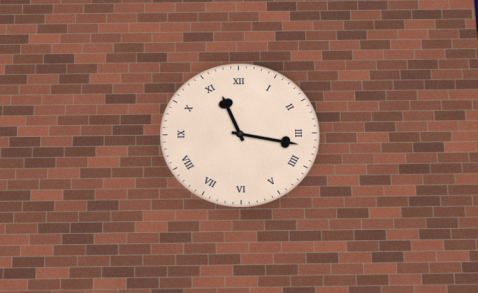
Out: h=11 m=17
